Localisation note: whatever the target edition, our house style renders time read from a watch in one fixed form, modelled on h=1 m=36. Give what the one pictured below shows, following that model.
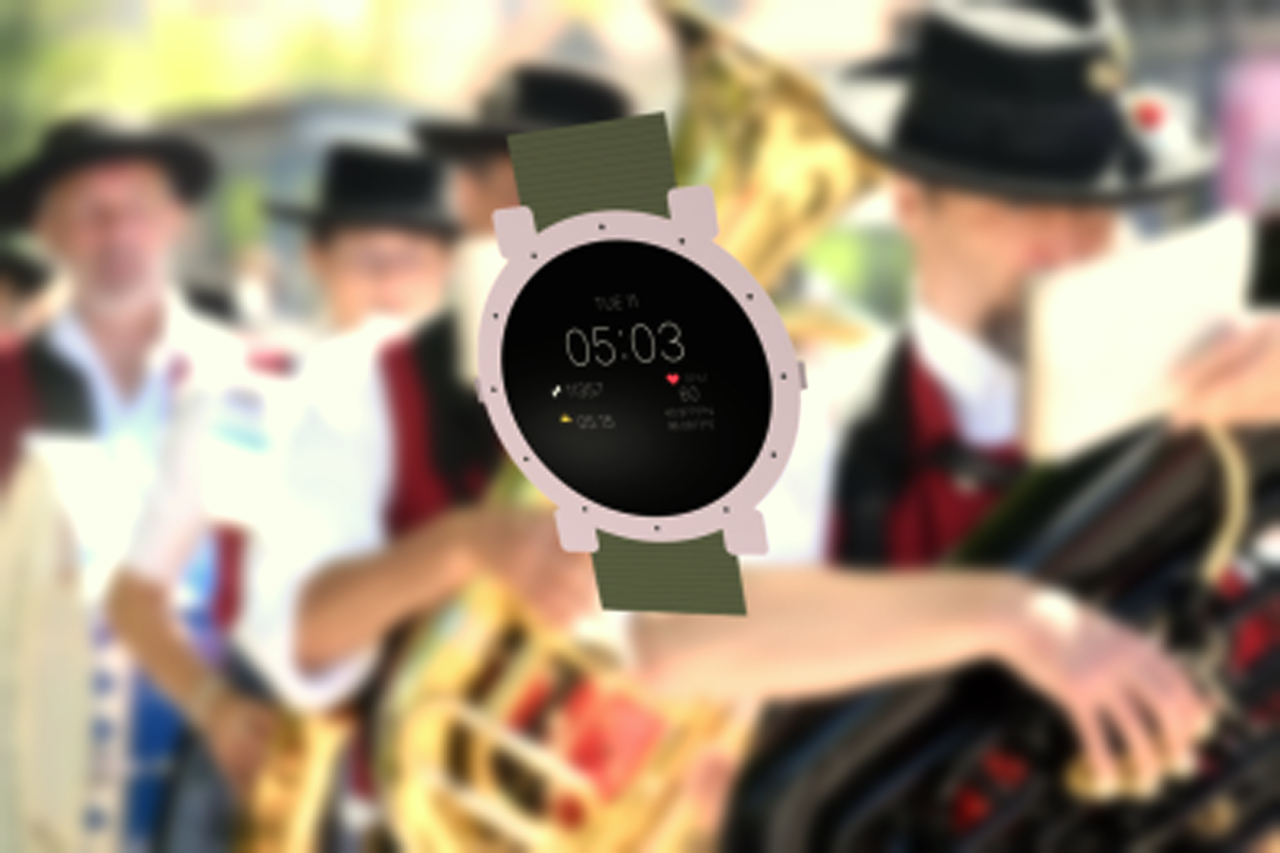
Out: h=5 m=3
